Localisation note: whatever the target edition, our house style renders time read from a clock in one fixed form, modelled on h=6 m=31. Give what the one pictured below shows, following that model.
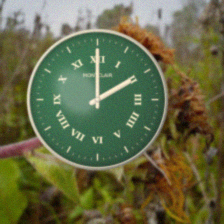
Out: h=2 m=0
